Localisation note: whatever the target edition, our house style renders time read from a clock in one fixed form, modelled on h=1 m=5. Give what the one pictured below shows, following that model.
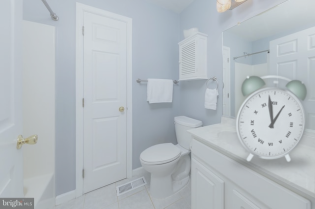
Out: h=12 m=58
